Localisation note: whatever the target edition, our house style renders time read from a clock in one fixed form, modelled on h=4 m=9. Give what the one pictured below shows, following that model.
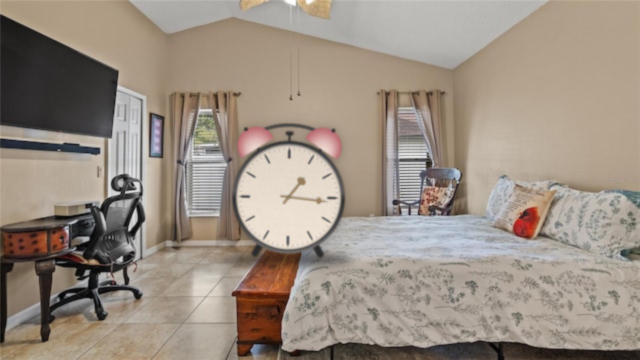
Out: h=1 m=16
